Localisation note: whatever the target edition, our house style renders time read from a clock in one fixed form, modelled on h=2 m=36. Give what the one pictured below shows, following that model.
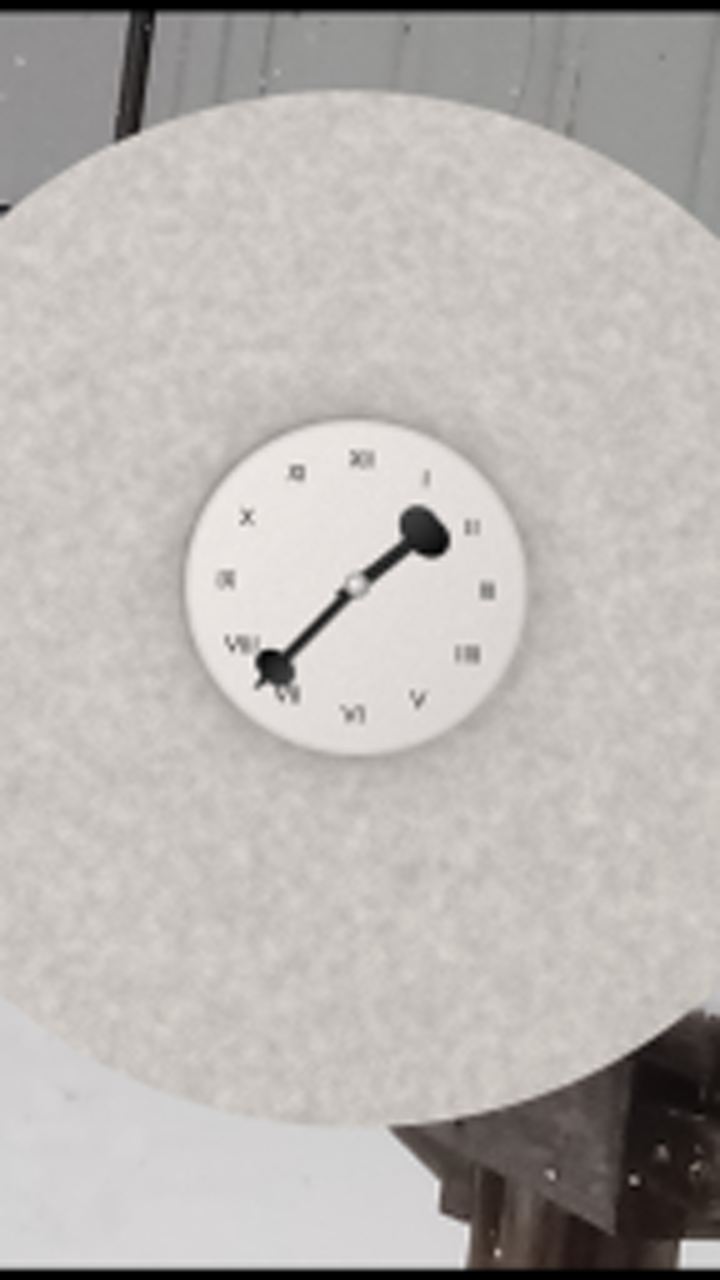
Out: h=1 m=37
